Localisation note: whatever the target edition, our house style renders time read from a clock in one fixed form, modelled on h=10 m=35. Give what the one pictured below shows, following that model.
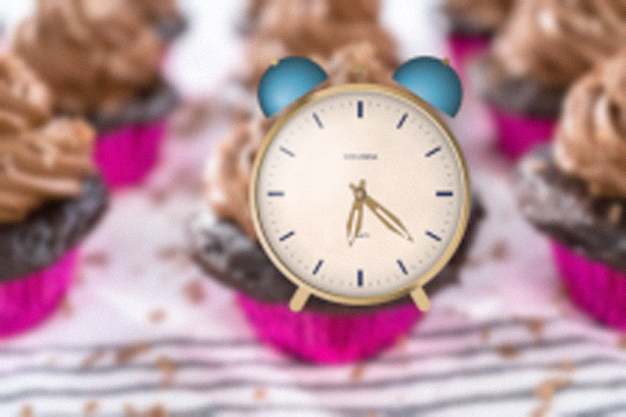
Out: h=6 m=22
